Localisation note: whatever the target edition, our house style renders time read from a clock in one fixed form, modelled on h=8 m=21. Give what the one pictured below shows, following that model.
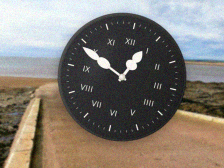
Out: h=12 m=49
